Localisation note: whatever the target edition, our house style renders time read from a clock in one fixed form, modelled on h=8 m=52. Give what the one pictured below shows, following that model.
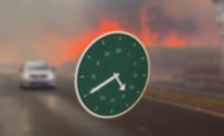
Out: h=4 m=40
